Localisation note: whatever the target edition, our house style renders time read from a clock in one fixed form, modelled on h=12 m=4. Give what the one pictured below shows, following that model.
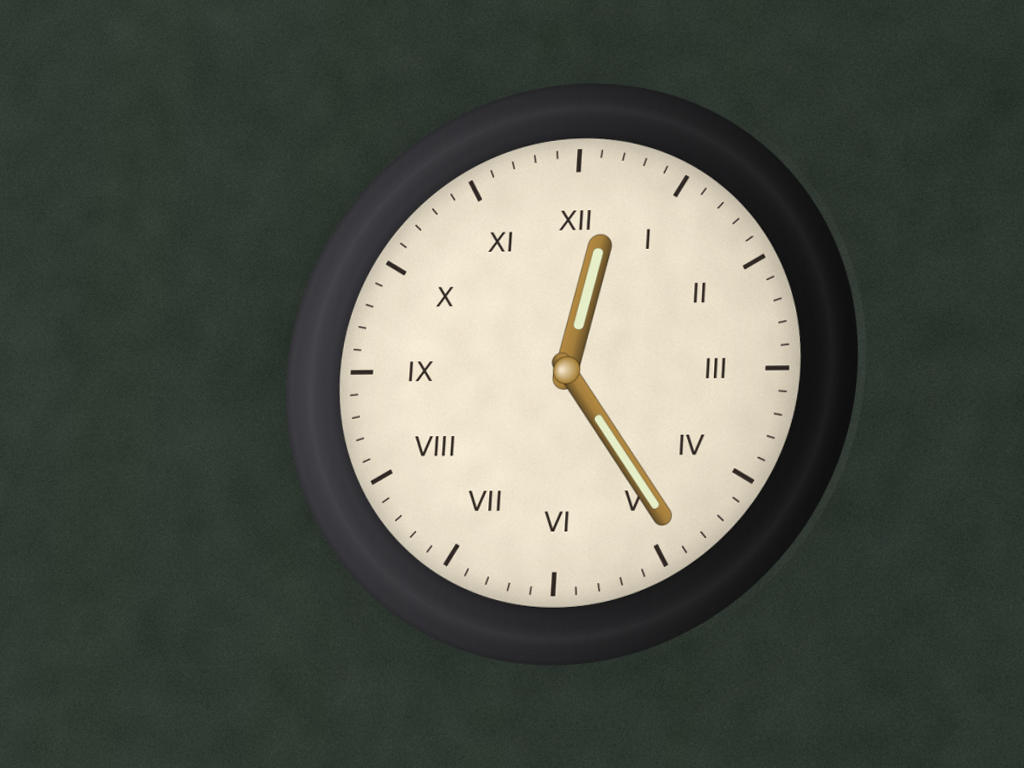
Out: h=12 m=24
